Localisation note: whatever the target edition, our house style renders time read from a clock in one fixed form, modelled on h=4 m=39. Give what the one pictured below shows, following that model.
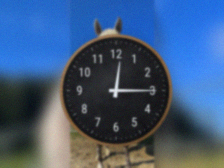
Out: h=12 m=15
